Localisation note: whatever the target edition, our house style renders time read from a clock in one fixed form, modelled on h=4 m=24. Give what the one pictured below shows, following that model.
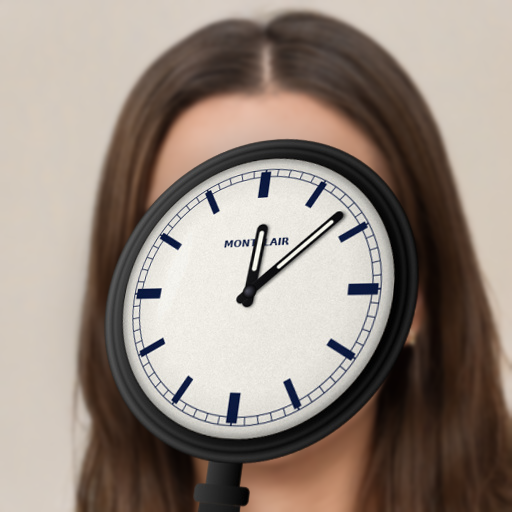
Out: h=12 m=8
